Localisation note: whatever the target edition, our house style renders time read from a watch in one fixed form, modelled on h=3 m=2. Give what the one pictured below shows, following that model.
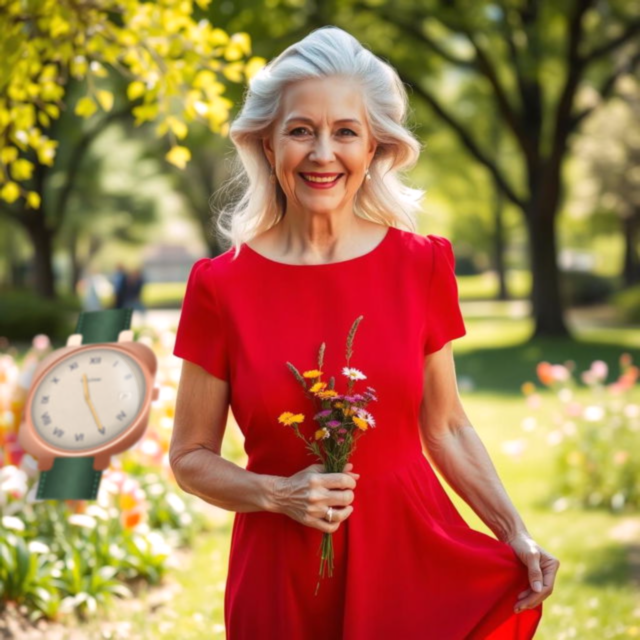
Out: h=11 m=25
